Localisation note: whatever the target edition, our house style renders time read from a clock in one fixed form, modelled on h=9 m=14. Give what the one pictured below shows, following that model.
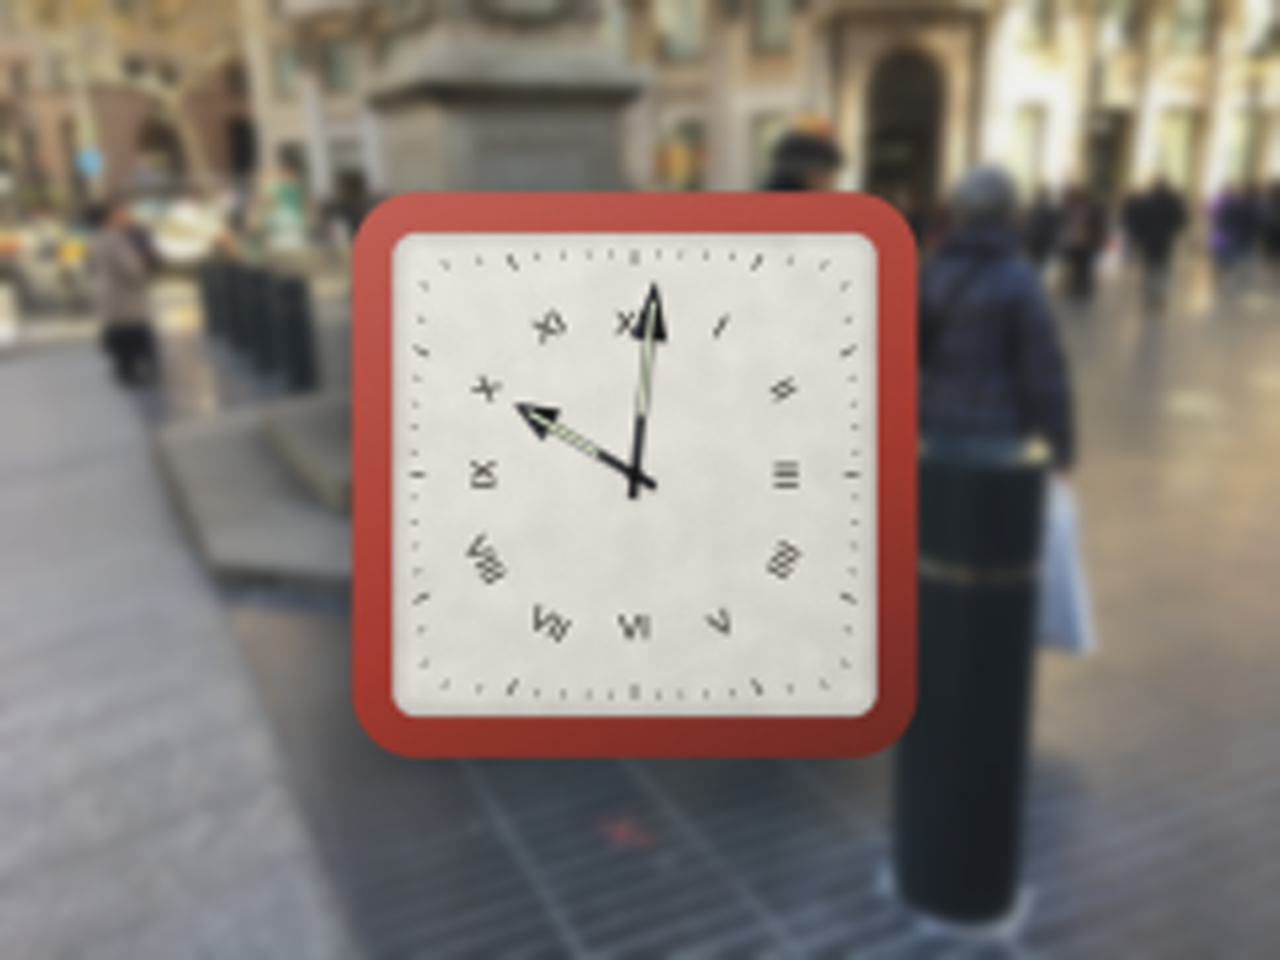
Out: h=10 m=1
